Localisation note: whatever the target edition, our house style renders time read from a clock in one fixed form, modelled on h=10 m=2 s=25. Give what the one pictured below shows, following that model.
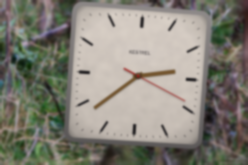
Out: h=2 m=38 s=19
